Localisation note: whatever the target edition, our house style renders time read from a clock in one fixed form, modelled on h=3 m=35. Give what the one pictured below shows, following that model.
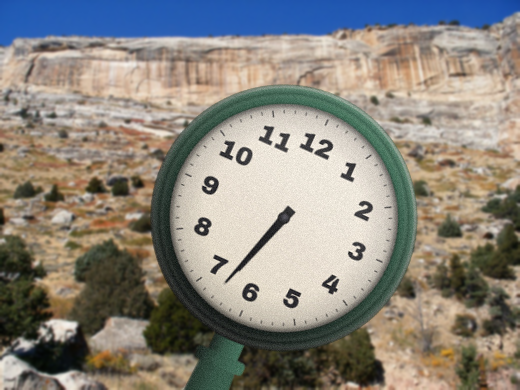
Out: h=6 m=33
